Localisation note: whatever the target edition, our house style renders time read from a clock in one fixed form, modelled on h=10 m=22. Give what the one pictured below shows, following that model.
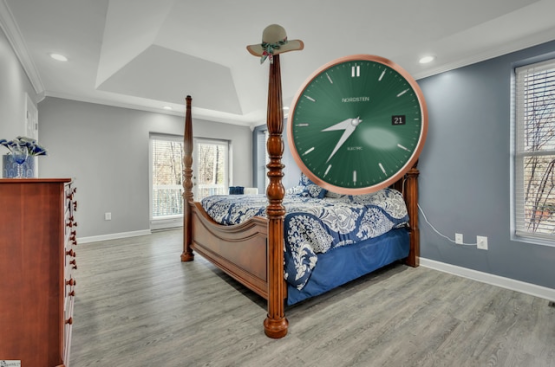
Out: h=8 m=36
